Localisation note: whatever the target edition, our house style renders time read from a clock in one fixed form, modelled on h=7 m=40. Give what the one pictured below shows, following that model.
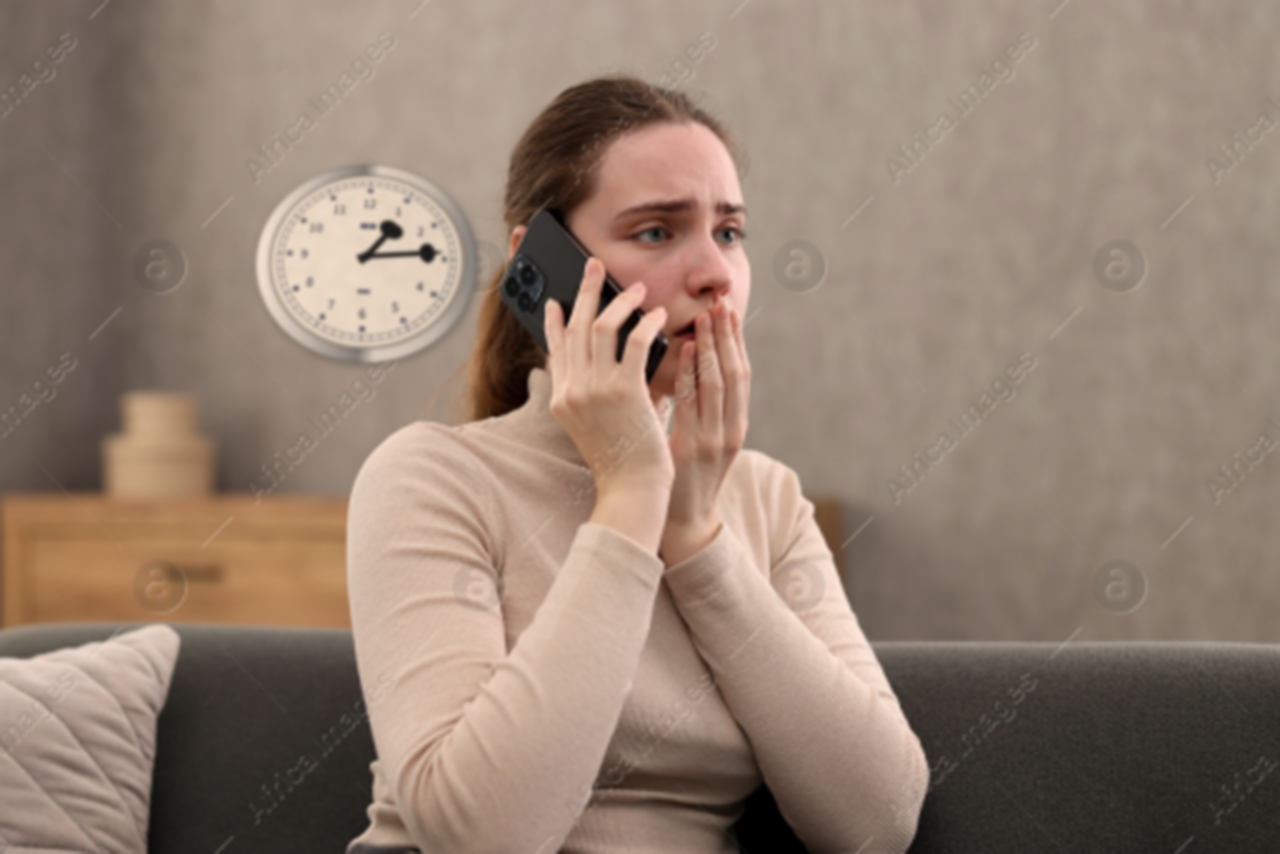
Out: h=1 m=14
